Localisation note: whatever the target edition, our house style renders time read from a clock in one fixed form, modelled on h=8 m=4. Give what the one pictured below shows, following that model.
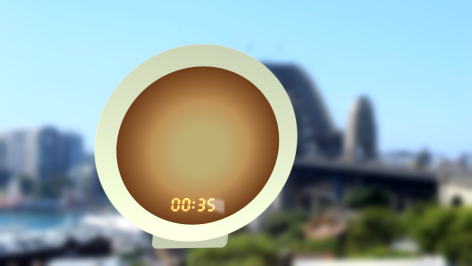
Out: h=0 m=35
